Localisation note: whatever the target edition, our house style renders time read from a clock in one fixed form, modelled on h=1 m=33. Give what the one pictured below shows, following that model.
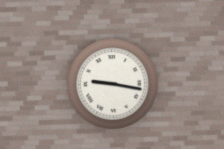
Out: h=9 m=17
